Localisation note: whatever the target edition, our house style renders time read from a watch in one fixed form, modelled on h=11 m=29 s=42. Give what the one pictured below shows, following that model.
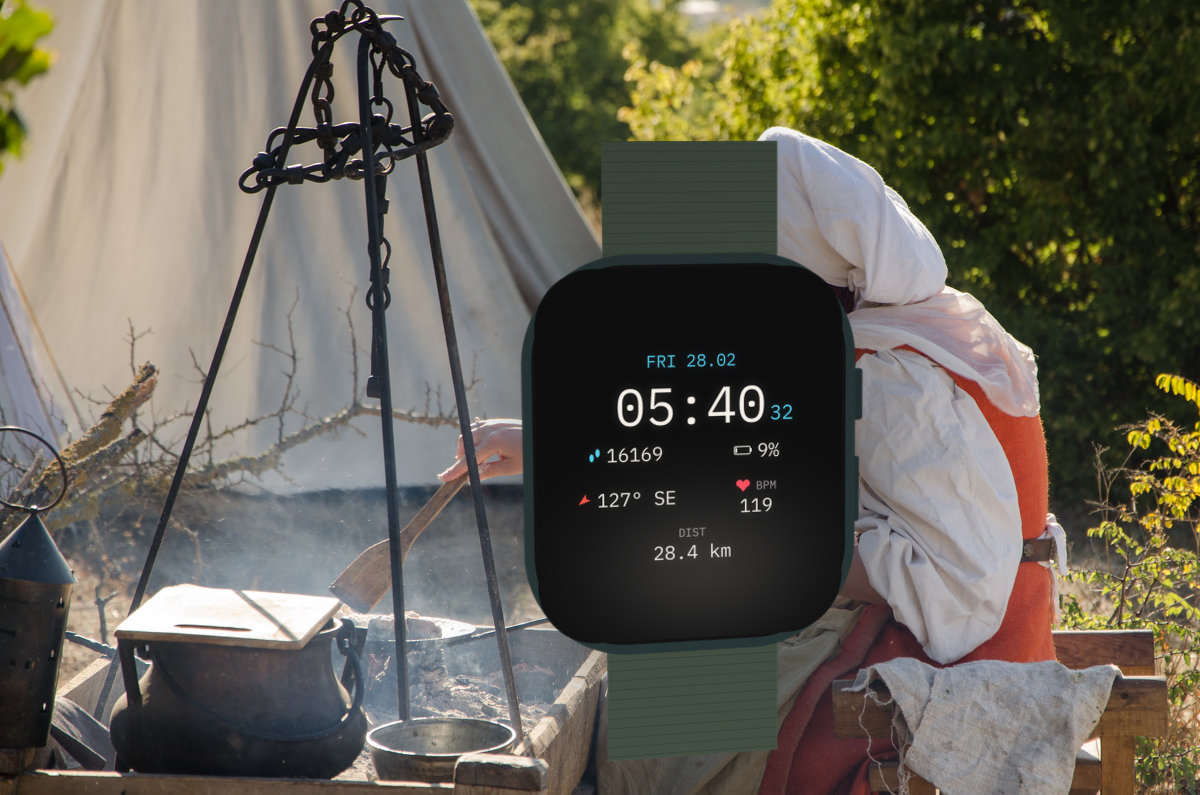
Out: h=5 m=40 s=32
